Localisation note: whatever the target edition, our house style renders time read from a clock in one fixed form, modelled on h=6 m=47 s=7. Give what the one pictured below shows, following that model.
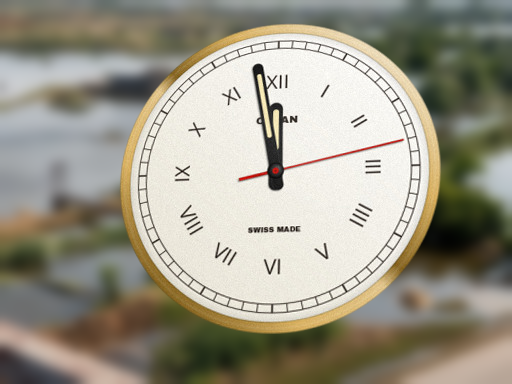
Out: h=11 m=58 s=13
